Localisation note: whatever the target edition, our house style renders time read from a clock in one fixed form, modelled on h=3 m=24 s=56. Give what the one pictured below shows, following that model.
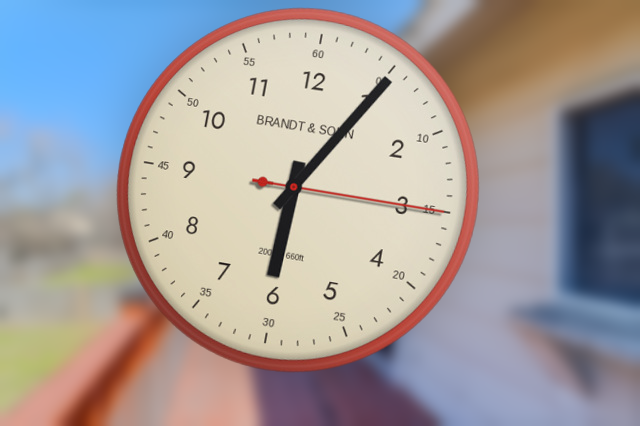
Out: h=6 m=5 s=15
